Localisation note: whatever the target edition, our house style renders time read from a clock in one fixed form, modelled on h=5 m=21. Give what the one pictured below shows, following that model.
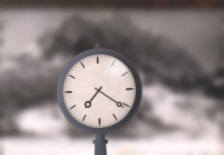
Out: h=7 m=21
